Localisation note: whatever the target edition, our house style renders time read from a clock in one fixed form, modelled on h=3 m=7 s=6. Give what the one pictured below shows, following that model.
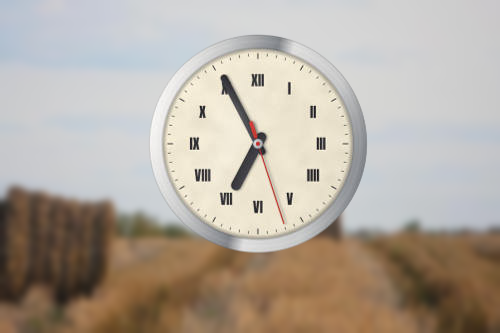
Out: h=6 m=55 s=27
